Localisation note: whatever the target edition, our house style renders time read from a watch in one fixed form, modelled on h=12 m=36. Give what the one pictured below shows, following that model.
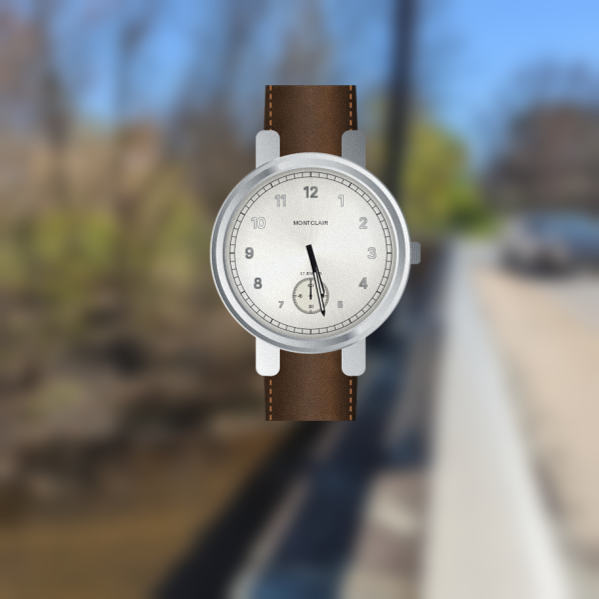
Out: h=5 m=28
